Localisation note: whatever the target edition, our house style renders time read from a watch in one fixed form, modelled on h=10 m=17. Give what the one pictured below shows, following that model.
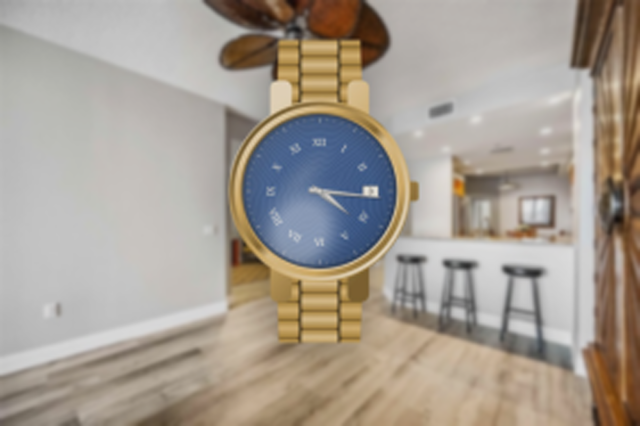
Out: h=4 m=16
